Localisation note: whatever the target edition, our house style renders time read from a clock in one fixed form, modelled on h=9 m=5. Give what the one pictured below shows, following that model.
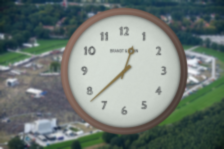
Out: h=12 m=38
